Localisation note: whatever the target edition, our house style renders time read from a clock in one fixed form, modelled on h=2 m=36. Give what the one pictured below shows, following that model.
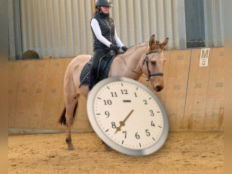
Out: h=7 m=38
